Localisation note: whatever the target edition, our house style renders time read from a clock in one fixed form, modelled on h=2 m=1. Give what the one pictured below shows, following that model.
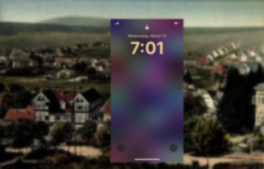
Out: h=7 m=1
